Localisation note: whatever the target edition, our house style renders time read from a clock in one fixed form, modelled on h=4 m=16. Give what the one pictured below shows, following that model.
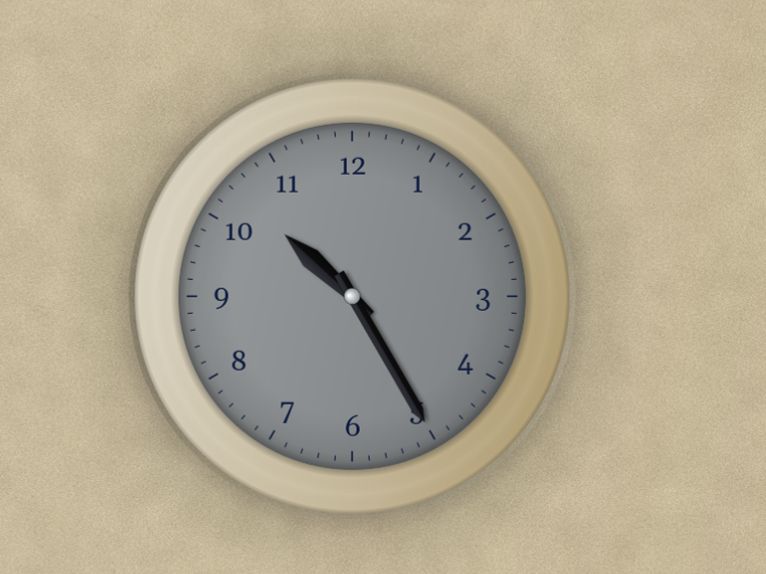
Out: h=10 m=25
